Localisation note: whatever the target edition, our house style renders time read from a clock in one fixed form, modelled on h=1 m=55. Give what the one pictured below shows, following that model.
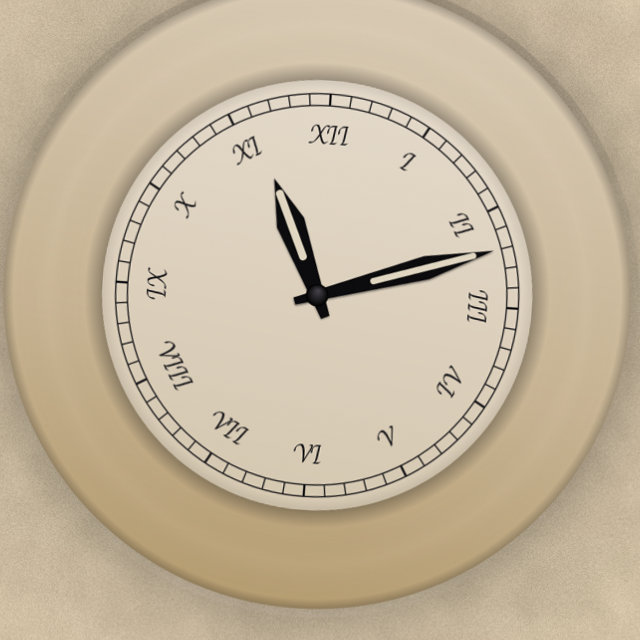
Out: h=11 m=12
